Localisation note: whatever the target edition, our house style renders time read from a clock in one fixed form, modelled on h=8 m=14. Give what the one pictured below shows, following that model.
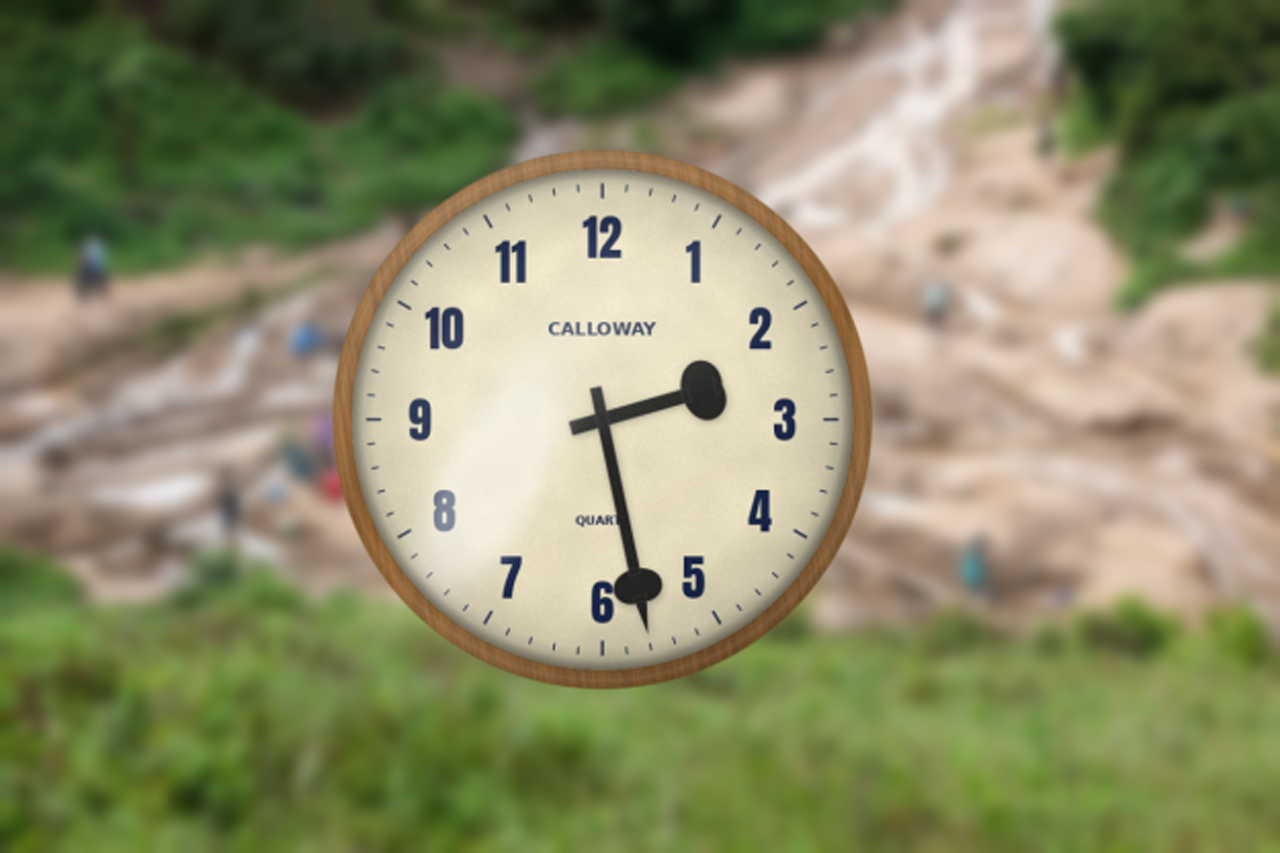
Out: h=2 m=28
